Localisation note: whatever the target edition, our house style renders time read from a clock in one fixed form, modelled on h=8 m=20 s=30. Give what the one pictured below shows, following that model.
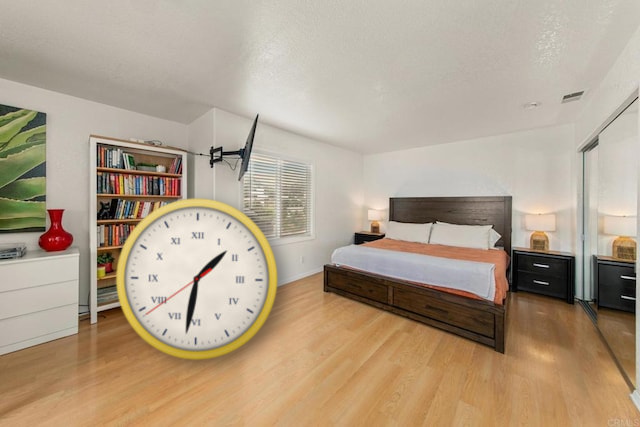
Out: h=1 m=31 s=39
